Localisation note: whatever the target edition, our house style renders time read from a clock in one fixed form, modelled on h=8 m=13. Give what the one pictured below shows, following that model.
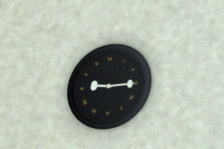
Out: h=9 m=15
